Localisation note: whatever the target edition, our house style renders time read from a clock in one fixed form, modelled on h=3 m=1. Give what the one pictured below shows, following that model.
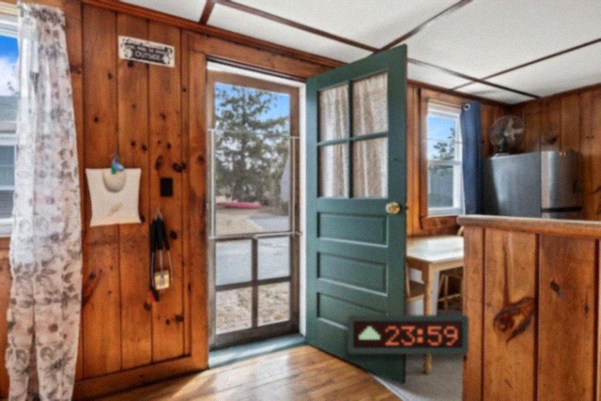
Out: h=23 m=59
